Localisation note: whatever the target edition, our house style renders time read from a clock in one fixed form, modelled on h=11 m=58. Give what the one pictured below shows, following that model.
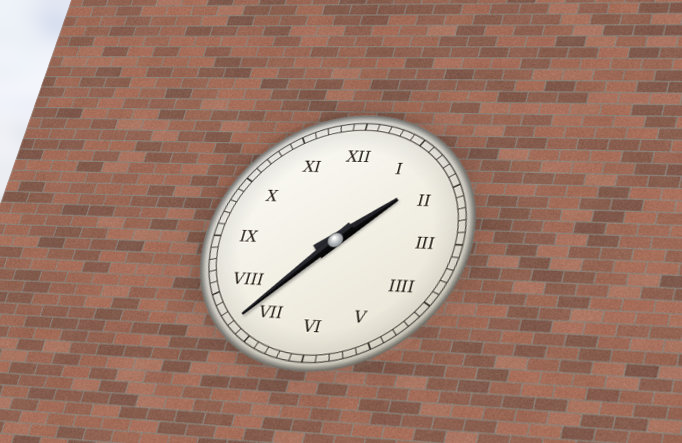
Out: h=1 m=37
